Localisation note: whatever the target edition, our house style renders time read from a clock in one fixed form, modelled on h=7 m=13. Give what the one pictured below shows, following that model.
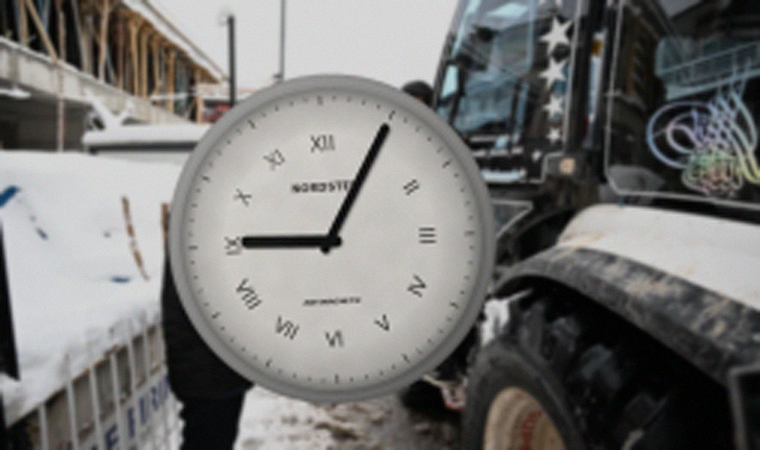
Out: h=9 m=5
